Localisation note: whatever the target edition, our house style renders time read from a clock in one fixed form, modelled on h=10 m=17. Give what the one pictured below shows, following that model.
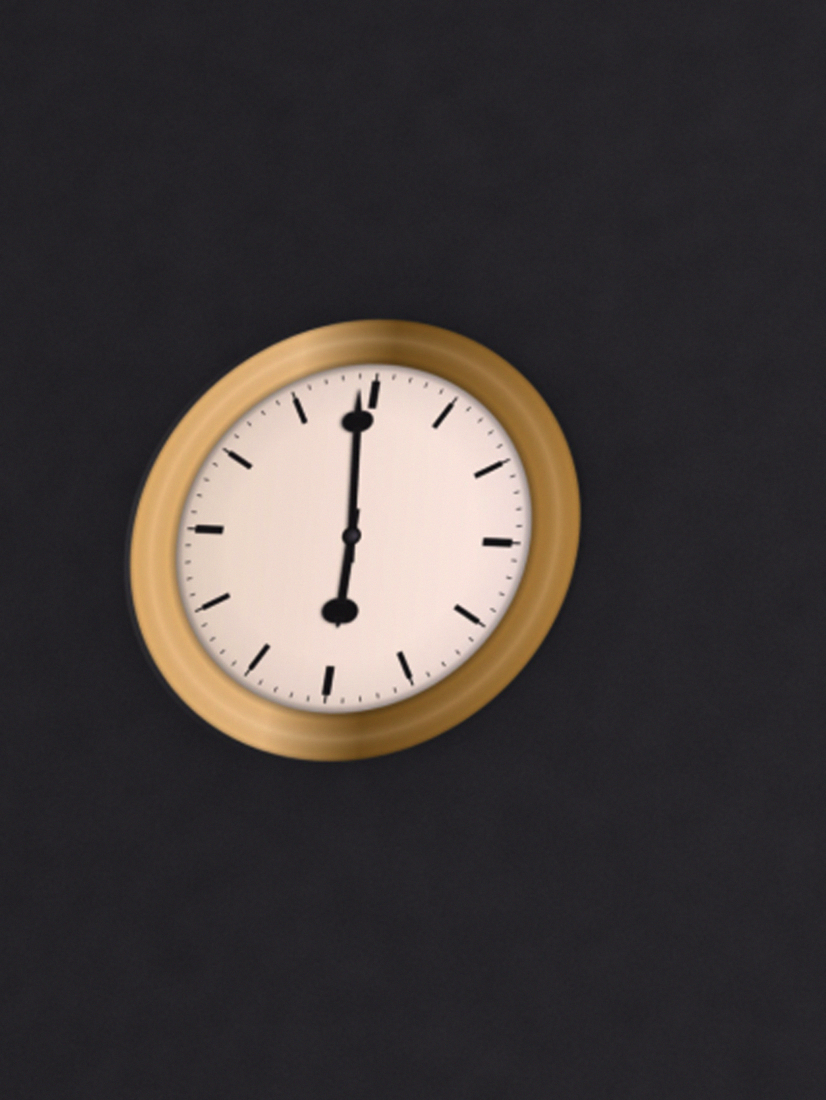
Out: h=5 m=59
